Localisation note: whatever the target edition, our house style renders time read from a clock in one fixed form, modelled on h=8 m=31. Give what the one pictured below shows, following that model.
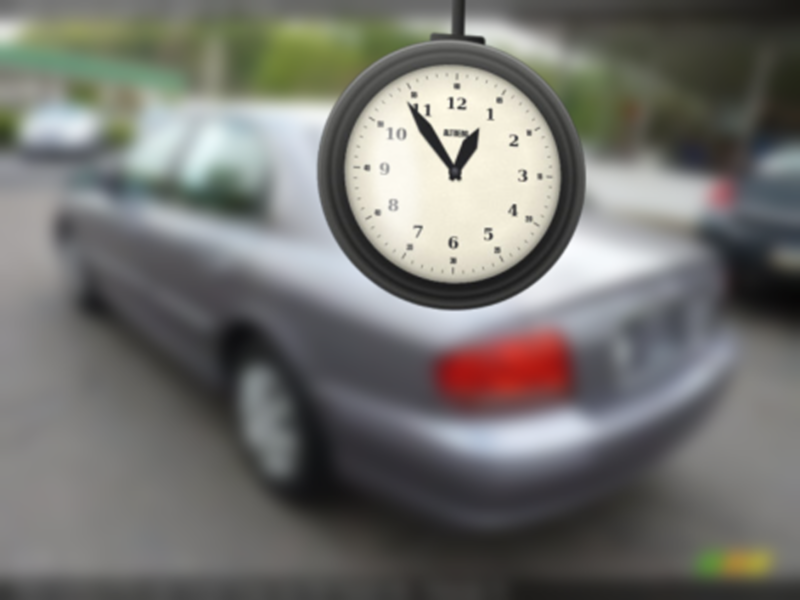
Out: h=12 m=54
